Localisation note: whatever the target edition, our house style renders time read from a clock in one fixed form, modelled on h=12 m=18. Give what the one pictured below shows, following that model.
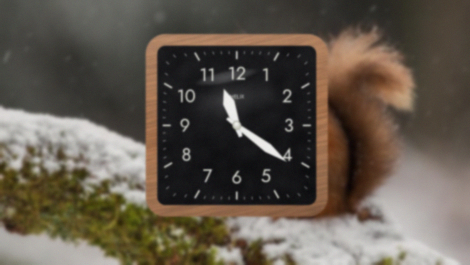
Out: h=11 m=21
